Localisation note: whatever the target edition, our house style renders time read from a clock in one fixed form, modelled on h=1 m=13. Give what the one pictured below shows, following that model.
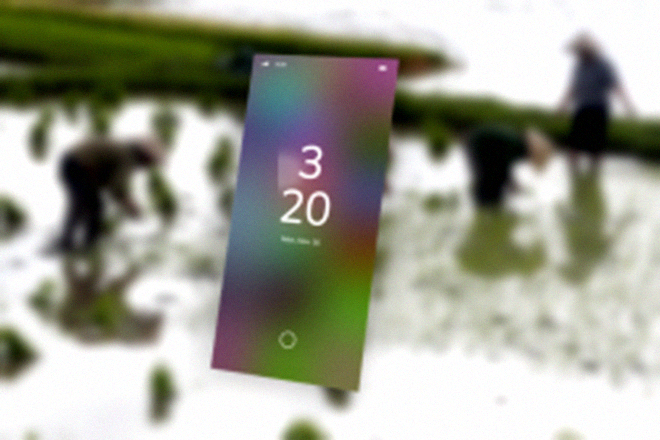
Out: h=3 m=20
